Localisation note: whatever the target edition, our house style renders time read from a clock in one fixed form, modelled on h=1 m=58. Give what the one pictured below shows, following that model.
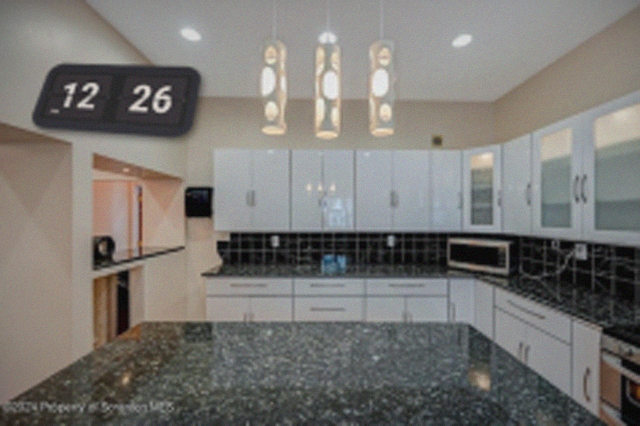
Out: h=12 m=26
